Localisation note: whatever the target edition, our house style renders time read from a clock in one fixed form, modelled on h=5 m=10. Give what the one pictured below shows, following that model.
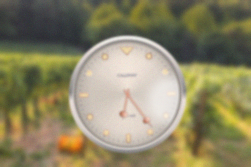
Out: h=6 m=24
